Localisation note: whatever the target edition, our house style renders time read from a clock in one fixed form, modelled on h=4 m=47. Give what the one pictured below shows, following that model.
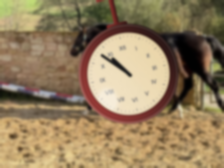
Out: h=10 m=53
